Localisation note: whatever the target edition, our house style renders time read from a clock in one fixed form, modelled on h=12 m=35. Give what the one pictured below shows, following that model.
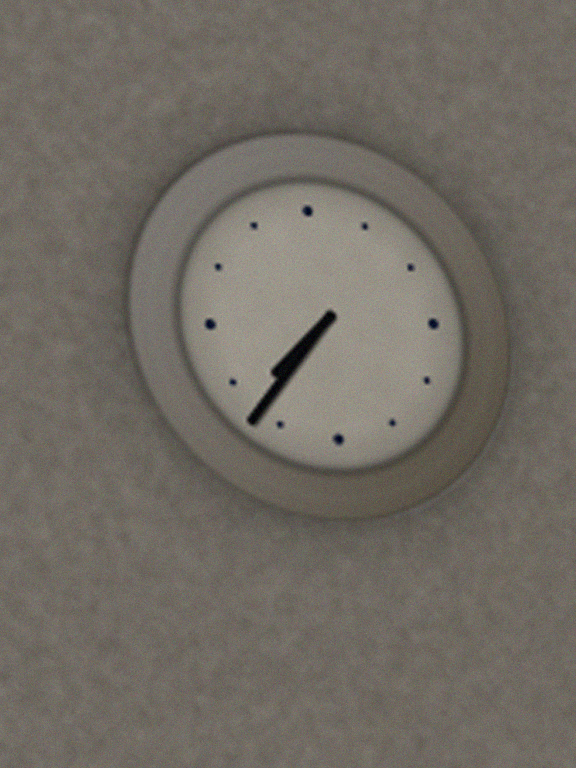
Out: h=7 m=37
